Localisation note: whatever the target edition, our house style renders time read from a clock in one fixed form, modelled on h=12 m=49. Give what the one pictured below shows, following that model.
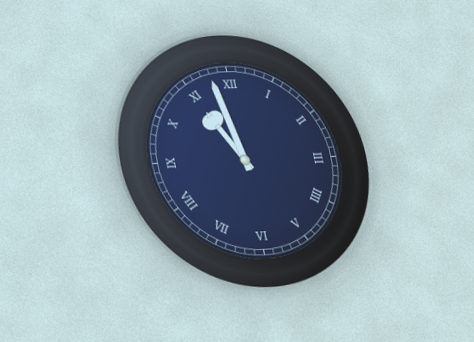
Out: h=10 m=58
